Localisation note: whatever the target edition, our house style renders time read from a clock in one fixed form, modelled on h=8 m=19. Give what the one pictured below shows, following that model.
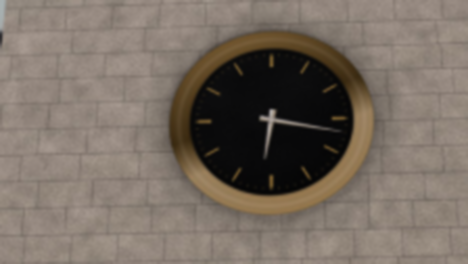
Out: h=6 m=17
